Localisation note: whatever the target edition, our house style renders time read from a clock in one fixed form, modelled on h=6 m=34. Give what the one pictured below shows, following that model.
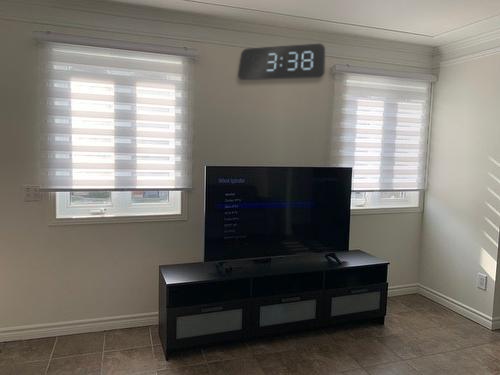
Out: h=3 m=38
